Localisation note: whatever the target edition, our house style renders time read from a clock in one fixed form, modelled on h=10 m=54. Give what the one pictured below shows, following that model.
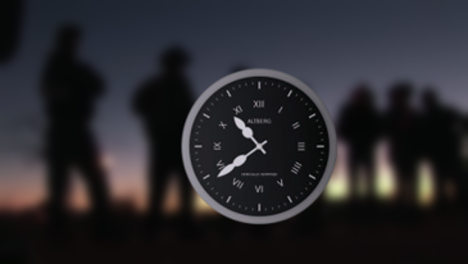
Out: h=10 m=39
